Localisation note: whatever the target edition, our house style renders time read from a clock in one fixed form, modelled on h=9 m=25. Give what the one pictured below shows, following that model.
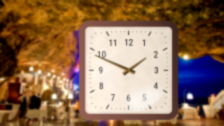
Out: h=1 m=49
